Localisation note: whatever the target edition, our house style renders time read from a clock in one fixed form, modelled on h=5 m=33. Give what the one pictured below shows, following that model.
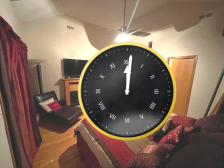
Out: h=12 m=1
